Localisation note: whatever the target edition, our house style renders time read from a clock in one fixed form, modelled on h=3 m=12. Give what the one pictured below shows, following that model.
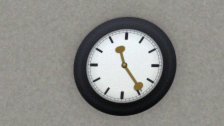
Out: h=11 m=24
